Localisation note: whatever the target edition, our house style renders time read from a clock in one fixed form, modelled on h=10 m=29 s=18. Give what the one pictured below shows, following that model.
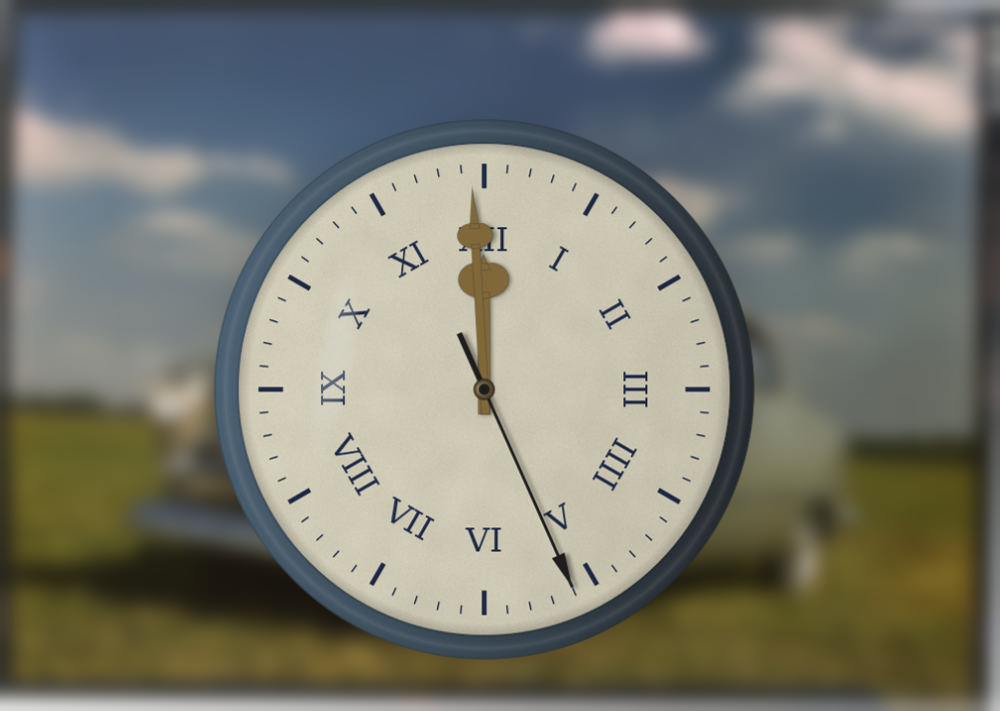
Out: h=11 m=59 s=26
